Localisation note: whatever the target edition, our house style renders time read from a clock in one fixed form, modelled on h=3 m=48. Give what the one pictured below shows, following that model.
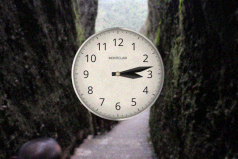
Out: h=3 m=13
